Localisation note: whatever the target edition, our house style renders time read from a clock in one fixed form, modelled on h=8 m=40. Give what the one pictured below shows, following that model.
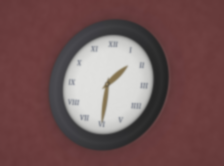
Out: h=1 m=30
